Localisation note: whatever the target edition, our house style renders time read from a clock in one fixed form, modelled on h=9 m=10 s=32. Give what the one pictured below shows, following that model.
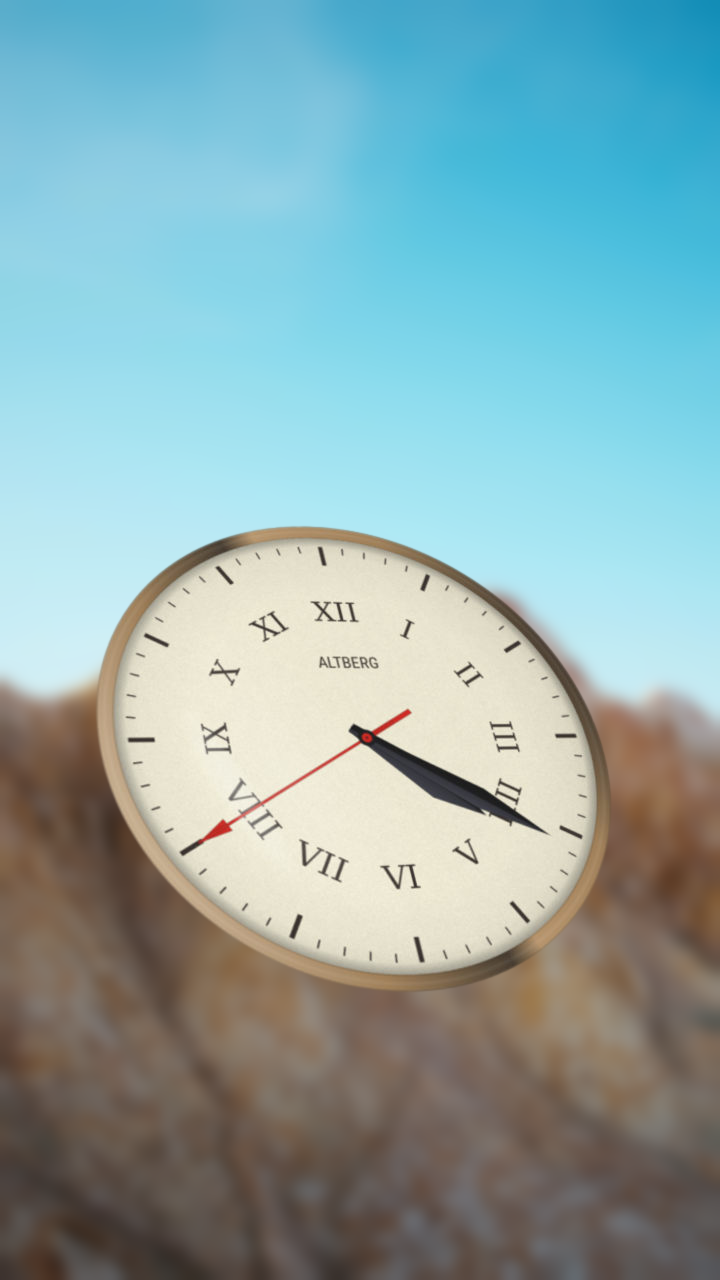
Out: h=4 m=20 s=40
